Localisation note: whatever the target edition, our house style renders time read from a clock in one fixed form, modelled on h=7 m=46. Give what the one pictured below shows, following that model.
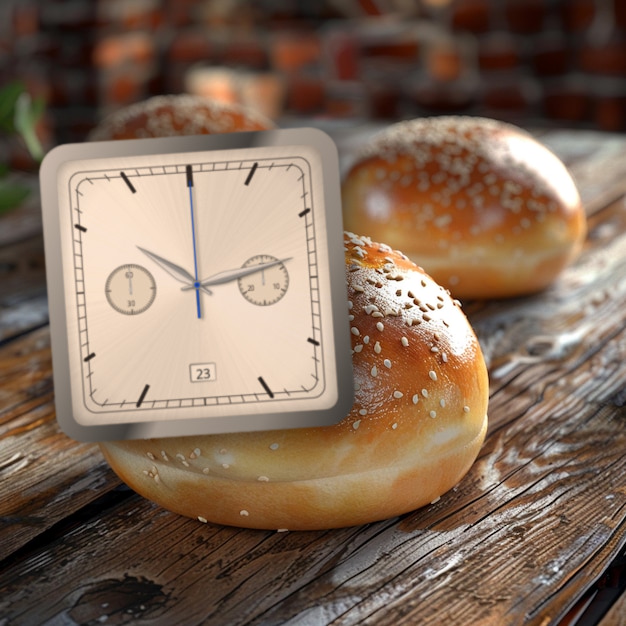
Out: h=10 m=13
